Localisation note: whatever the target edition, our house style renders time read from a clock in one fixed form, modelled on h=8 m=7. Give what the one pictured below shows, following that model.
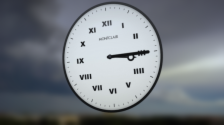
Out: h=3 m=15
